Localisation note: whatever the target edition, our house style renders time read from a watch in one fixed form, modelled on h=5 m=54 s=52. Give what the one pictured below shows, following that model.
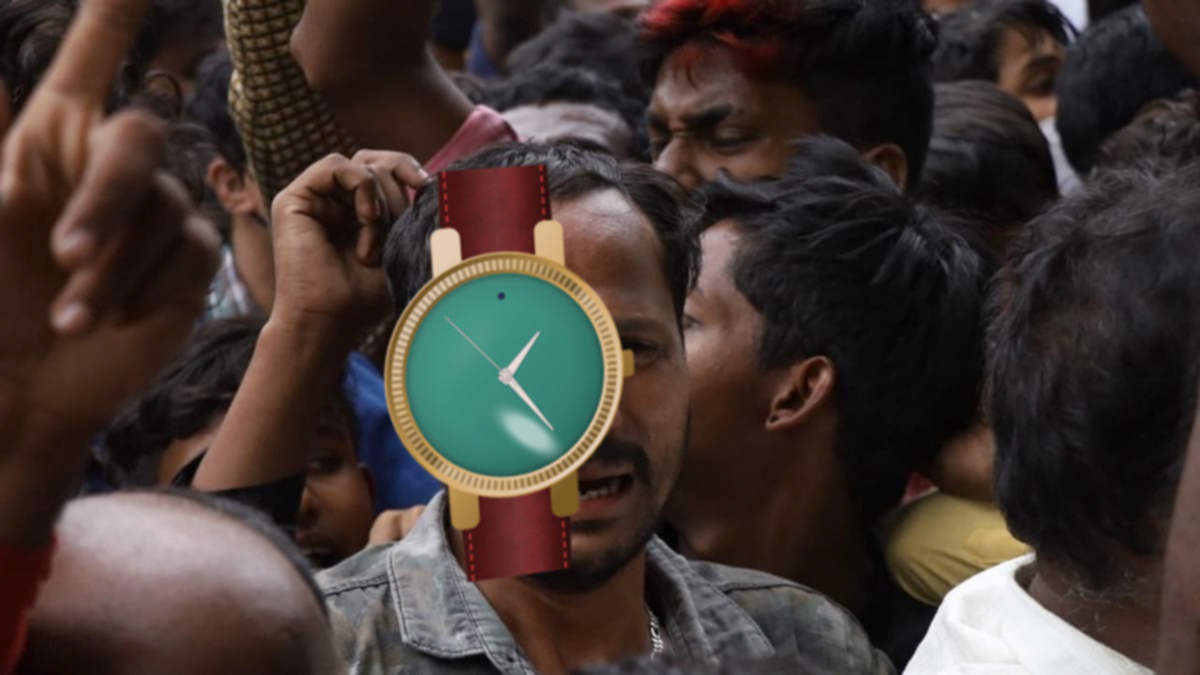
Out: h=1 m=23 s=53
